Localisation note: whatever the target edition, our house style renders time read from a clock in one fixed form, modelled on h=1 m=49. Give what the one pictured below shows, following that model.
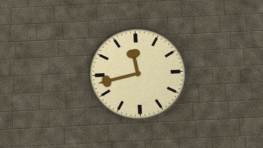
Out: h=11 m=43
